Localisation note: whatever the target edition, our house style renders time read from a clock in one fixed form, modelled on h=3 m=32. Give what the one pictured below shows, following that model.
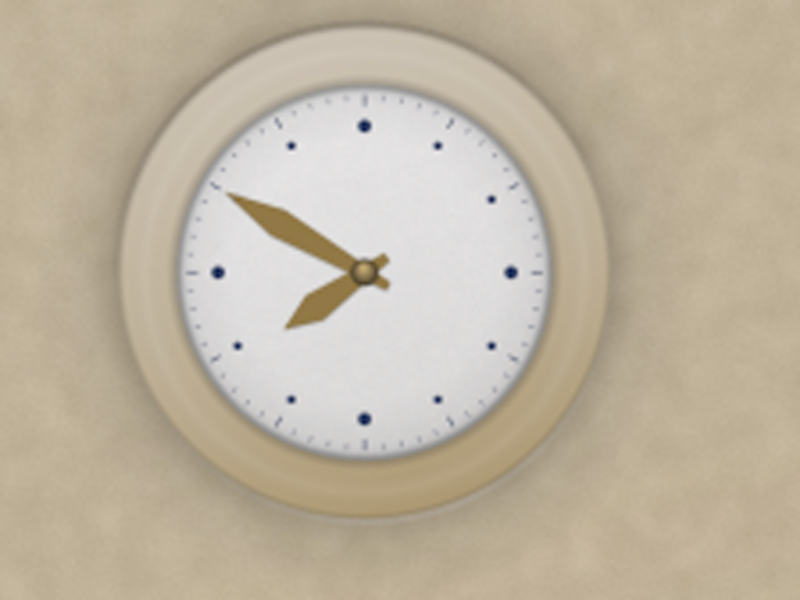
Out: h=7 m=50
